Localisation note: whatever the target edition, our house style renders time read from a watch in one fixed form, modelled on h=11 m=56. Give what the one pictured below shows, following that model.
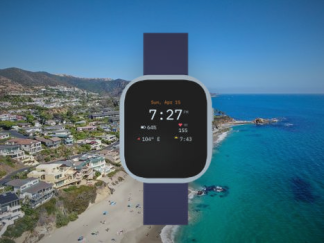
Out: h=7 m=27
